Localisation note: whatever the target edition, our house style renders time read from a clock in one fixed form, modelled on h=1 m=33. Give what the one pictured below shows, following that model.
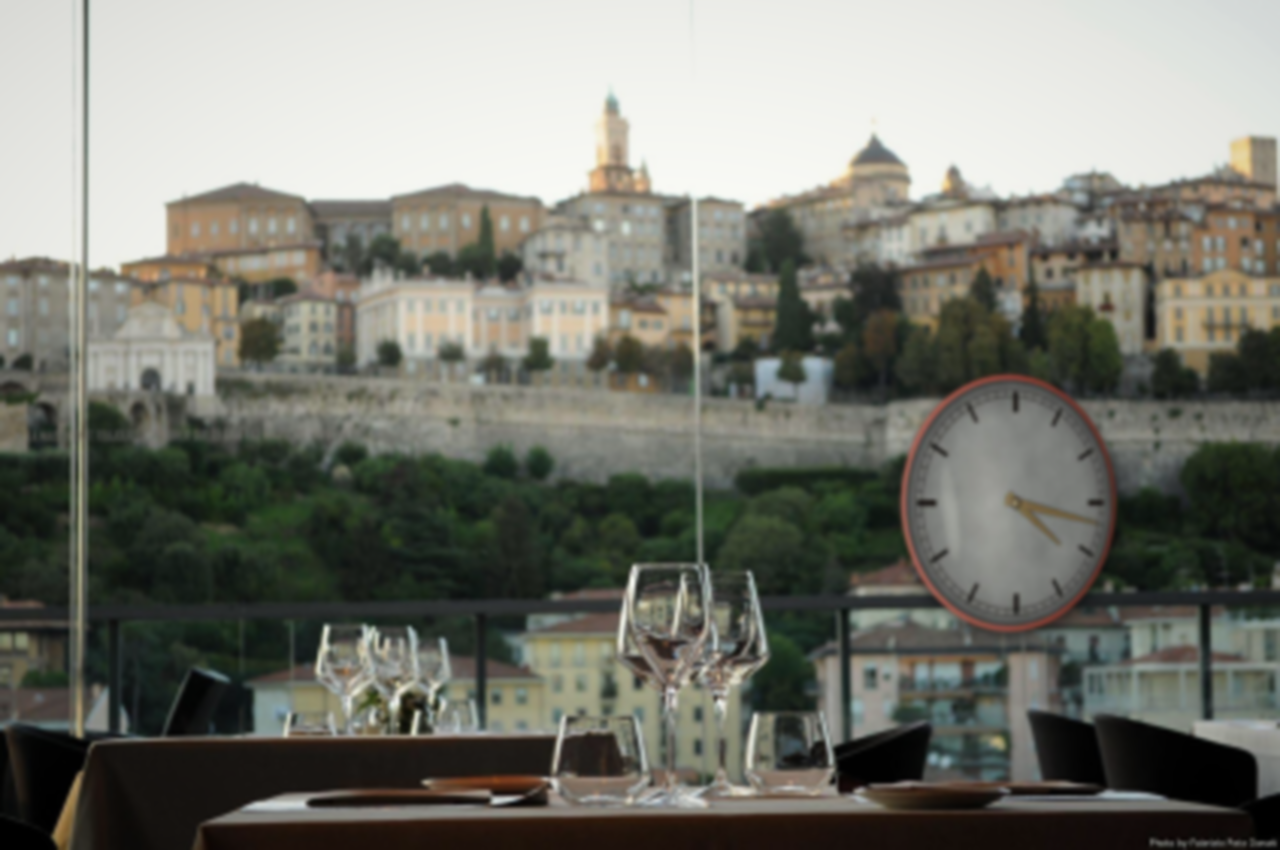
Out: h=4 m=17
